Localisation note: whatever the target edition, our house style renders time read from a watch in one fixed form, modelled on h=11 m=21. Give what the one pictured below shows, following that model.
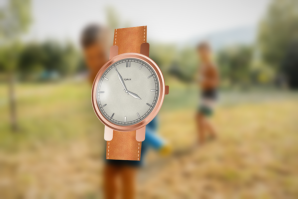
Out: h=3 m=55
